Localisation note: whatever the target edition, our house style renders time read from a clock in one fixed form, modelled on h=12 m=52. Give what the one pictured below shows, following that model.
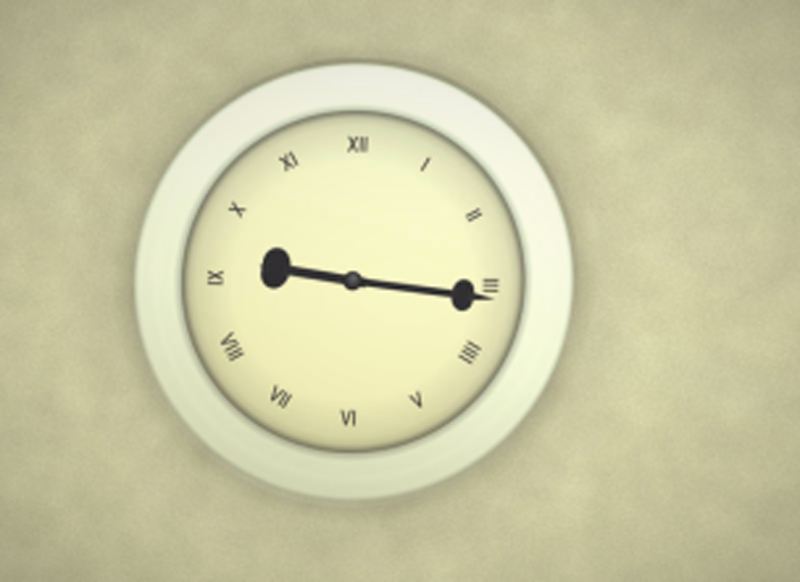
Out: h=9 m=16
